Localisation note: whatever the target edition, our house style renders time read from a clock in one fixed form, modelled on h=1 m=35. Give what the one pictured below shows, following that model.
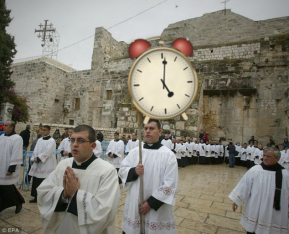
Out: h=5 m=1
